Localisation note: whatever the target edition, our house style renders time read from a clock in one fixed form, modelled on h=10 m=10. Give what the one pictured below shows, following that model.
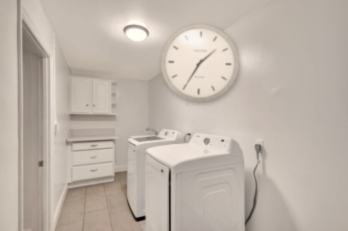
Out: h=1 m=35
